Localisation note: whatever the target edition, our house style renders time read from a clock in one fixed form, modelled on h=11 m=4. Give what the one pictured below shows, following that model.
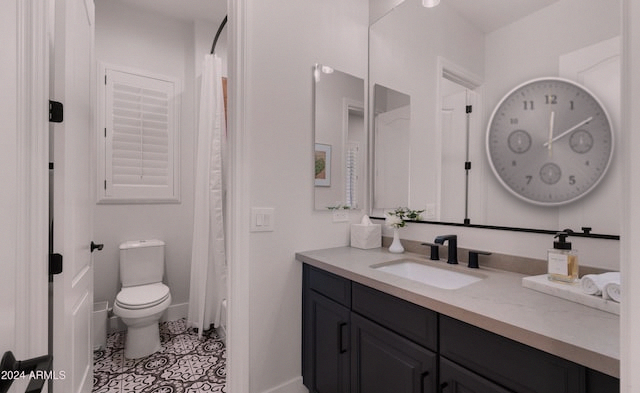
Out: h=12 m=10
